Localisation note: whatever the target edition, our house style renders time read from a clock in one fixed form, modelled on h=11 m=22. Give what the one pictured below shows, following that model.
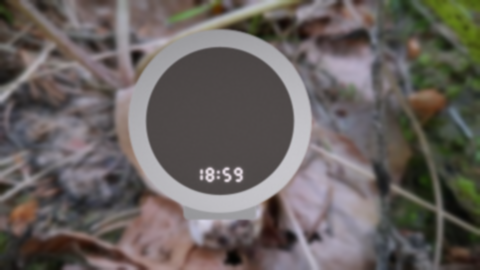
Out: h=18 m=59
